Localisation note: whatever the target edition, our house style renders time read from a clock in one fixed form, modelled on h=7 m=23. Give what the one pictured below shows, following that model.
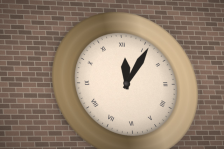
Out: h=12 m=6
